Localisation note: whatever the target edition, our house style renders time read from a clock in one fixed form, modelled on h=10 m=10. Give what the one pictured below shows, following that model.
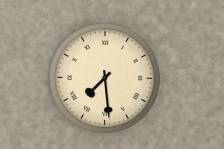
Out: h=7 m=29
